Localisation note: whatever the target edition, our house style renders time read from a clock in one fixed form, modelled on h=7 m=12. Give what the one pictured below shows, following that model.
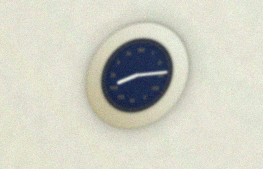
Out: h=8 m=14
